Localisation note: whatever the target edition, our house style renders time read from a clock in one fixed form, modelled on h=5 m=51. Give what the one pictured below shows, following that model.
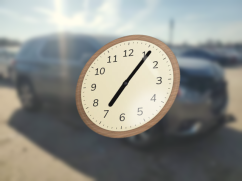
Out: h=7 m=6
